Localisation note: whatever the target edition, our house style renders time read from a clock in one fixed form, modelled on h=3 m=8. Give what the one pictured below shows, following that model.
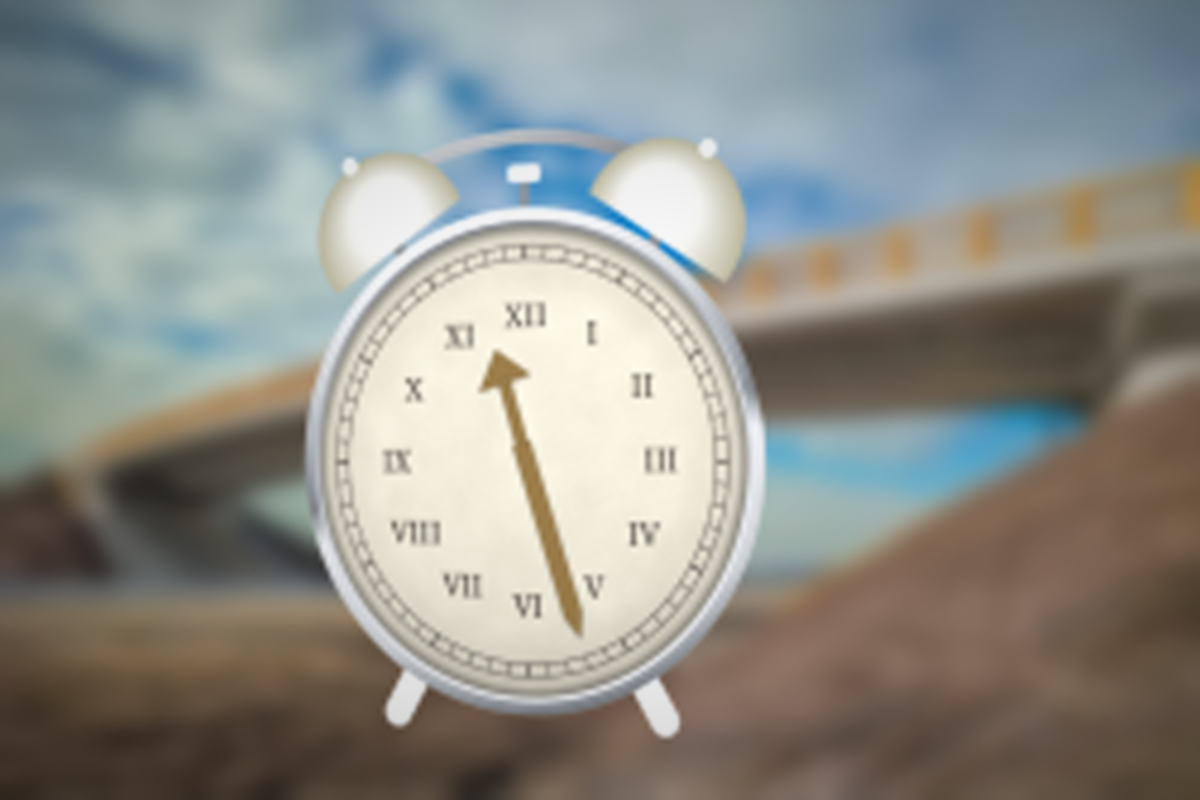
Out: h=11 m=27
